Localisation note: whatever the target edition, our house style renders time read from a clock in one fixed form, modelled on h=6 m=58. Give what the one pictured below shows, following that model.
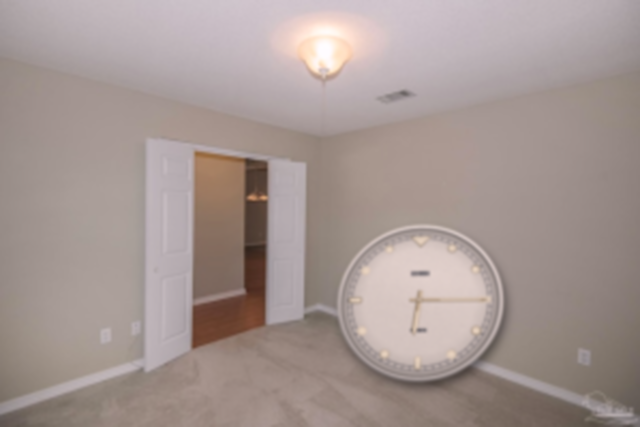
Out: h=6 m=15
